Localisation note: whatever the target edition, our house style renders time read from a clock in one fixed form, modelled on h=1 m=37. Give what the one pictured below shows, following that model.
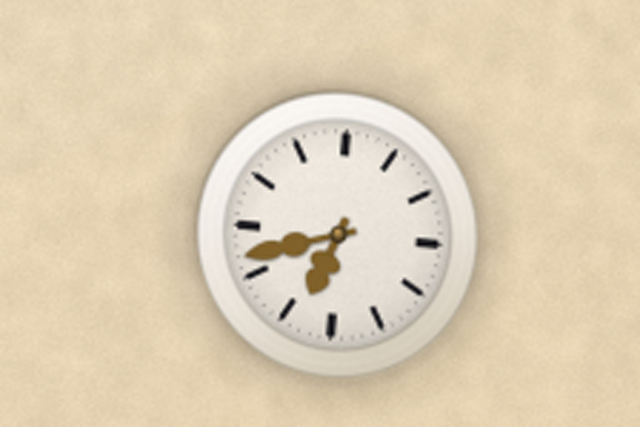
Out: h=6 m=42
